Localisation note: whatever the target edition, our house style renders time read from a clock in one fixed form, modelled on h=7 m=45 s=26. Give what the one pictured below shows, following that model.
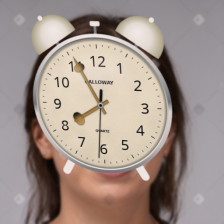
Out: h=7 m=55 s=31
